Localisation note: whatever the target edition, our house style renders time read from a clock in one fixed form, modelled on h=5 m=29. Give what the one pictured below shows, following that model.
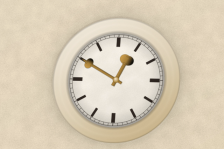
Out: h=12 m=50
